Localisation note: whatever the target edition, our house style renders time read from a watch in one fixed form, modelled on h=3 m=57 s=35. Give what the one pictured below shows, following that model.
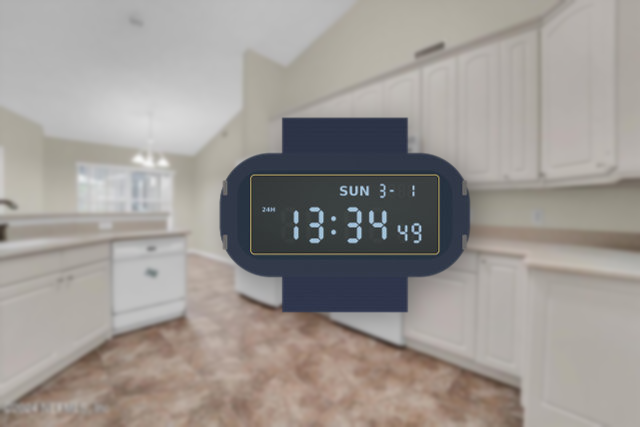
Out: h=13 m=34 s=49
